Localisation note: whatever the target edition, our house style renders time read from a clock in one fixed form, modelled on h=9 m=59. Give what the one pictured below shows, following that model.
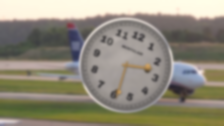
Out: h=2 m=29
